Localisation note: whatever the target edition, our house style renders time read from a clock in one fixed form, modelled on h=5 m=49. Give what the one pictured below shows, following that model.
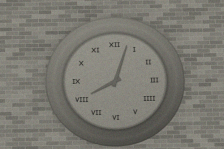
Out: h=8 m=3
